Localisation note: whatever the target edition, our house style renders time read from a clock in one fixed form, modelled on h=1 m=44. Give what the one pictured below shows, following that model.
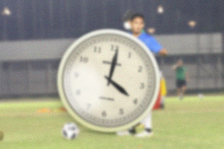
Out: h=4 m=1
